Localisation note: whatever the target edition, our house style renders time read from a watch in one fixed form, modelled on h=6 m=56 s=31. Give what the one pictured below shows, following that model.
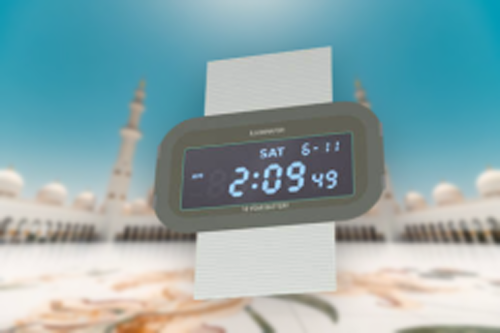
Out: h=2 m=9 s=49
